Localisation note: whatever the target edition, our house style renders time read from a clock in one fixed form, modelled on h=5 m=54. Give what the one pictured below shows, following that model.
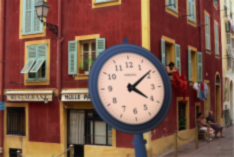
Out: h=4 m=9
